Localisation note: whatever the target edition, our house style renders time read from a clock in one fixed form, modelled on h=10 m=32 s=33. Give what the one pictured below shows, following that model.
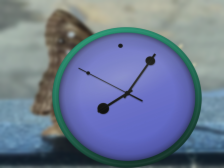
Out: h=8 m=6 s=51
